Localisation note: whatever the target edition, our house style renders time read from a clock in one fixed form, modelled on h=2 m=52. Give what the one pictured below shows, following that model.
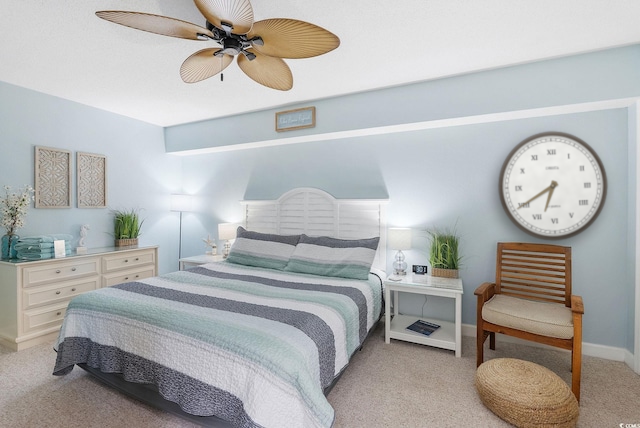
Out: h=6 m=40
